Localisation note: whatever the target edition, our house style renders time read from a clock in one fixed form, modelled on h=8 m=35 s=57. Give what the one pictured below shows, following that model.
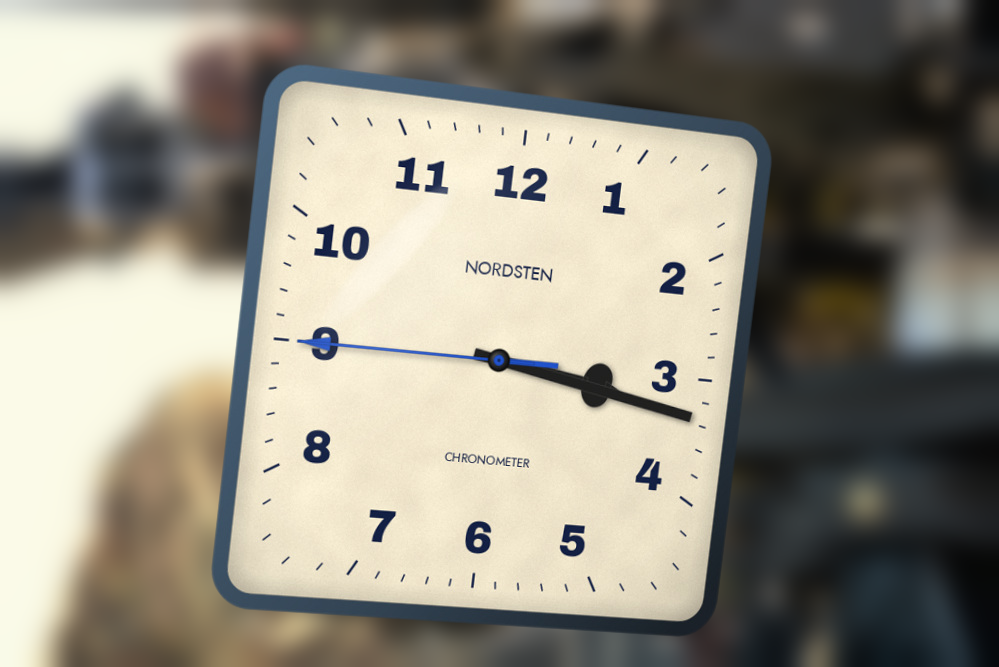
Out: h=3 m=16 s=45
